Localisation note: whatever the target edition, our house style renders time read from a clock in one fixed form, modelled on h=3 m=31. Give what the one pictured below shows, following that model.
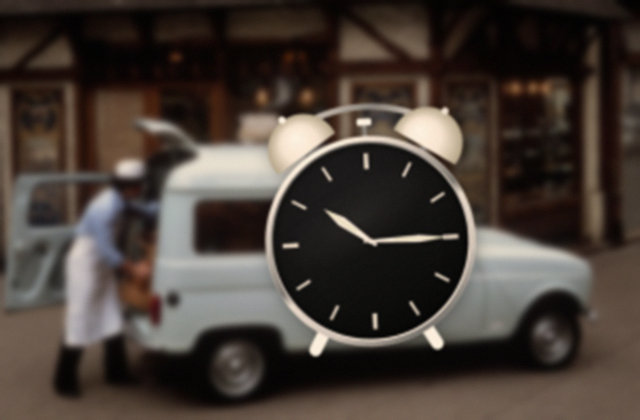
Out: h=10 m=15
